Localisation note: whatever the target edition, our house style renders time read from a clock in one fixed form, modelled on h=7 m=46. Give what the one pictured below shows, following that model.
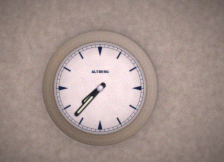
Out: h=7 m=37
